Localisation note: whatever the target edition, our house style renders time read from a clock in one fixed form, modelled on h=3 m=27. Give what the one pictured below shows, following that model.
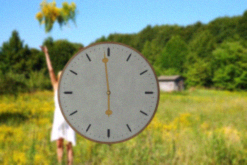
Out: h=5 m=59
